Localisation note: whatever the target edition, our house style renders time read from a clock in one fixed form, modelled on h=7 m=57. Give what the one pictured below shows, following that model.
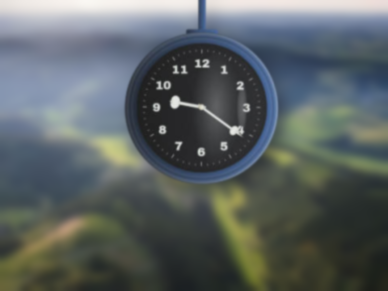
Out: h=9 m=21
